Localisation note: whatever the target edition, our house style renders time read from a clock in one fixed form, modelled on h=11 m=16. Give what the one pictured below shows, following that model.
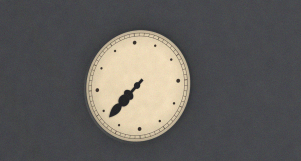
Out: h=7 m=38
